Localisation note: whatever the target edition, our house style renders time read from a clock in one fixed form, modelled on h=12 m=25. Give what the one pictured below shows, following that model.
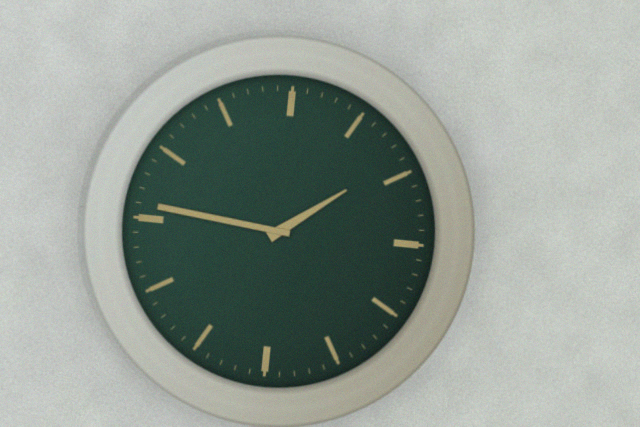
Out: h=1 m=46
